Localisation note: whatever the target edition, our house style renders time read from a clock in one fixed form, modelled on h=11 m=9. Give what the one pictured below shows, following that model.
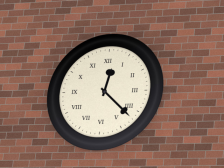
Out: h=12 m=22
